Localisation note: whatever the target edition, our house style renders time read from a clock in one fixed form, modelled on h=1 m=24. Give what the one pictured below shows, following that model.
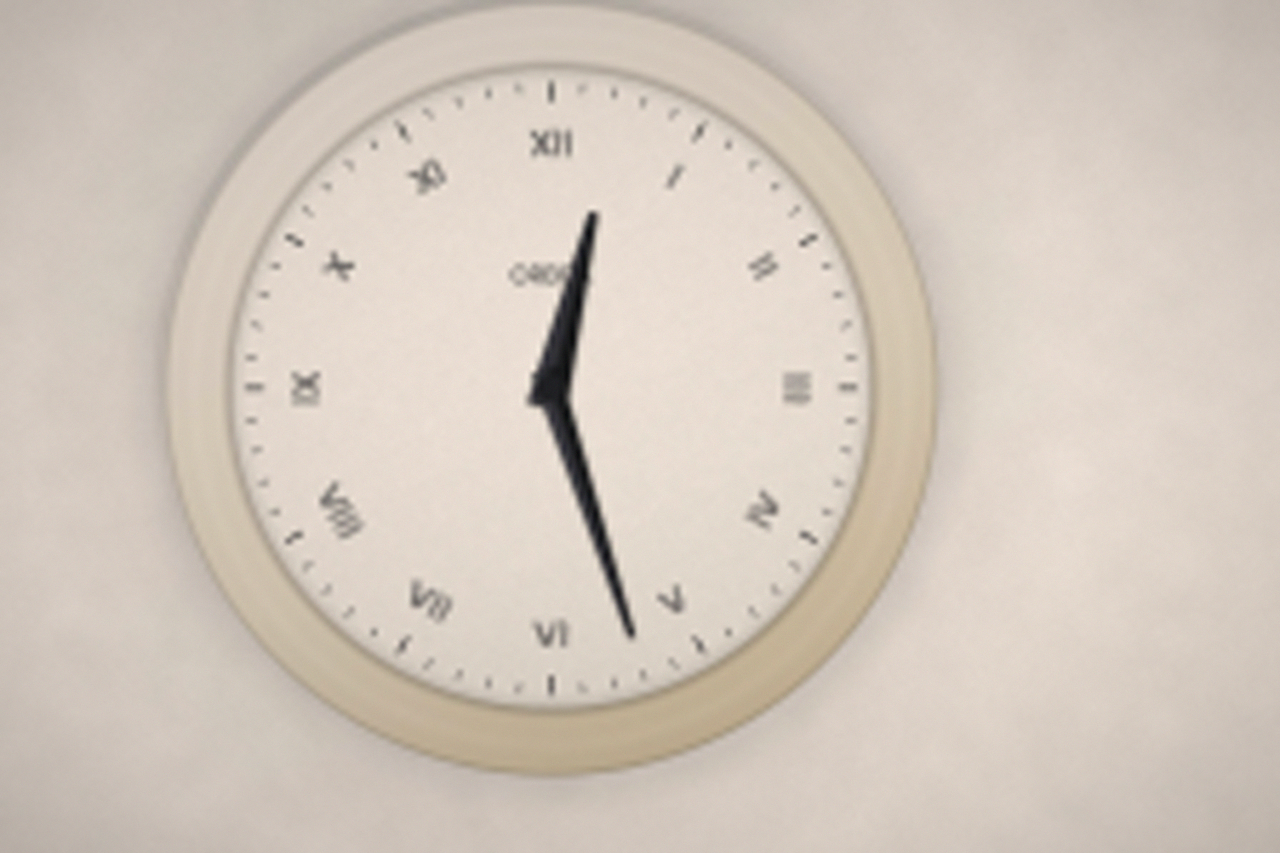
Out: h=12 m=27
